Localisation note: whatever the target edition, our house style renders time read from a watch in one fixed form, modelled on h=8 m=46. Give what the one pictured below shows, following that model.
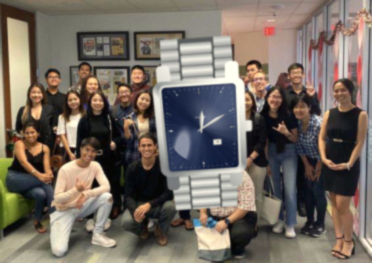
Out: h=12 m=10
